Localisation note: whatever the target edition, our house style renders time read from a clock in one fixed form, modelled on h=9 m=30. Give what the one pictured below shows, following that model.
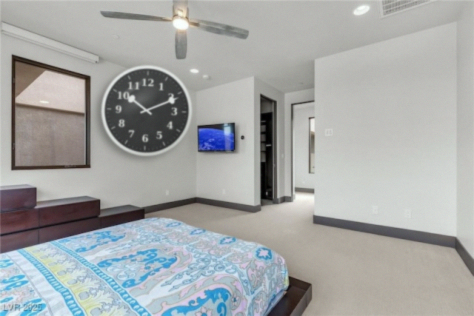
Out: h=10 m=11
